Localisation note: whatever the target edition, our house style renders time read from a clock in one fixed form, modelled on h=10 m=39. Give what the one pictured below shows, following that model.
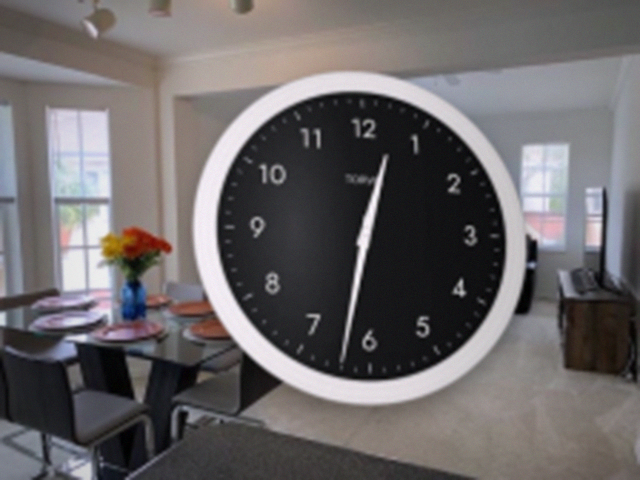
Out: h=12 m=32
